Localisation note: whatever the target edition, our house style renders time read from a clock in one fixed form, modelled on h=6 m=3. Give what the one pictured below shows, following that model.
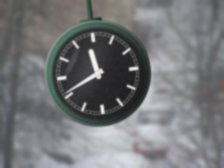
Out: h=11 m=41
